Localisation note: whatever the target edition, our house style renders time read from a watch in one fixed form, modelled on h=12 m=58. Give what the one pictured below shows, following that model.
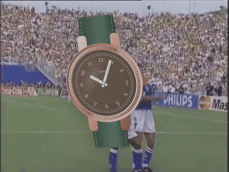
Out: h=10 m=4
